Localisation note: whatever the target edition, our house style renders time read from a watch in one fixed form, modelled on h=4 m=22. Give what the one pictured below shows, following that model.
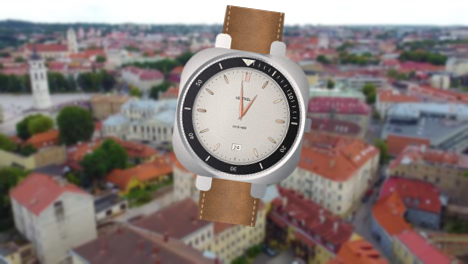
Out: h=12 m=59
